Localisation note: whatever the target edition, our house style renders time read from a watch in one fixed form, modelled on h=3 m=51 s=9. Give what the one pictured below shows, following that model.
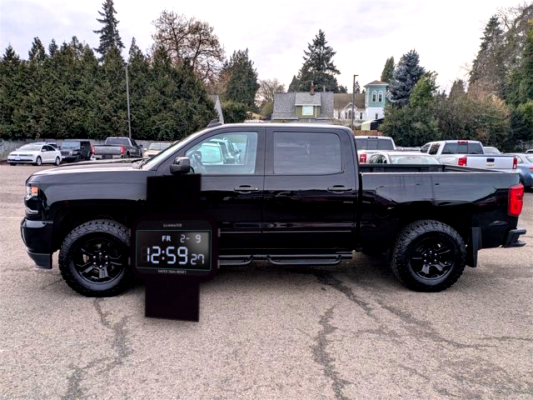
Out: h=12 m=59 s=27
